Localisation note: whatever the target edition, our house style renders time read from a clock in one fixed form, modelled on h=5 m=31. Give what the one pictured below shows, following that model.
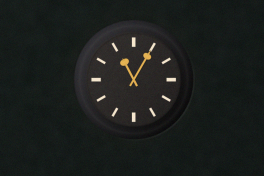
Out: h=11 m=5
